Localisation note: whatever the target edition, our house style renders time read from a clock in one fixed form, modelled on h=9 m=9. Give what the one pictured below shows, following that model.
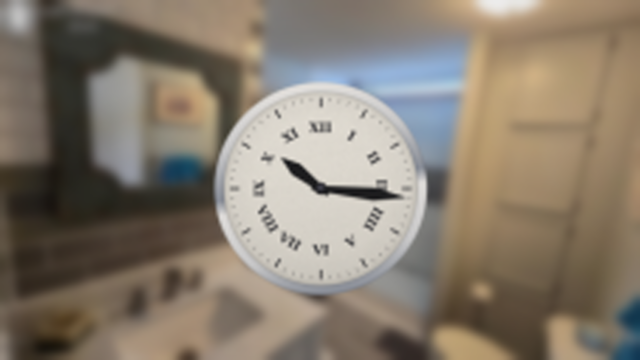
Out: h=10 m=16
